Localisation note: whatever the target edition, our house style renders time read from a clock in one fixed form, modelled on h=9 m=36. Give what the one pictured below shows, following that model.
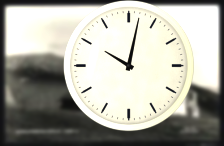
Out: h=10 m=2
